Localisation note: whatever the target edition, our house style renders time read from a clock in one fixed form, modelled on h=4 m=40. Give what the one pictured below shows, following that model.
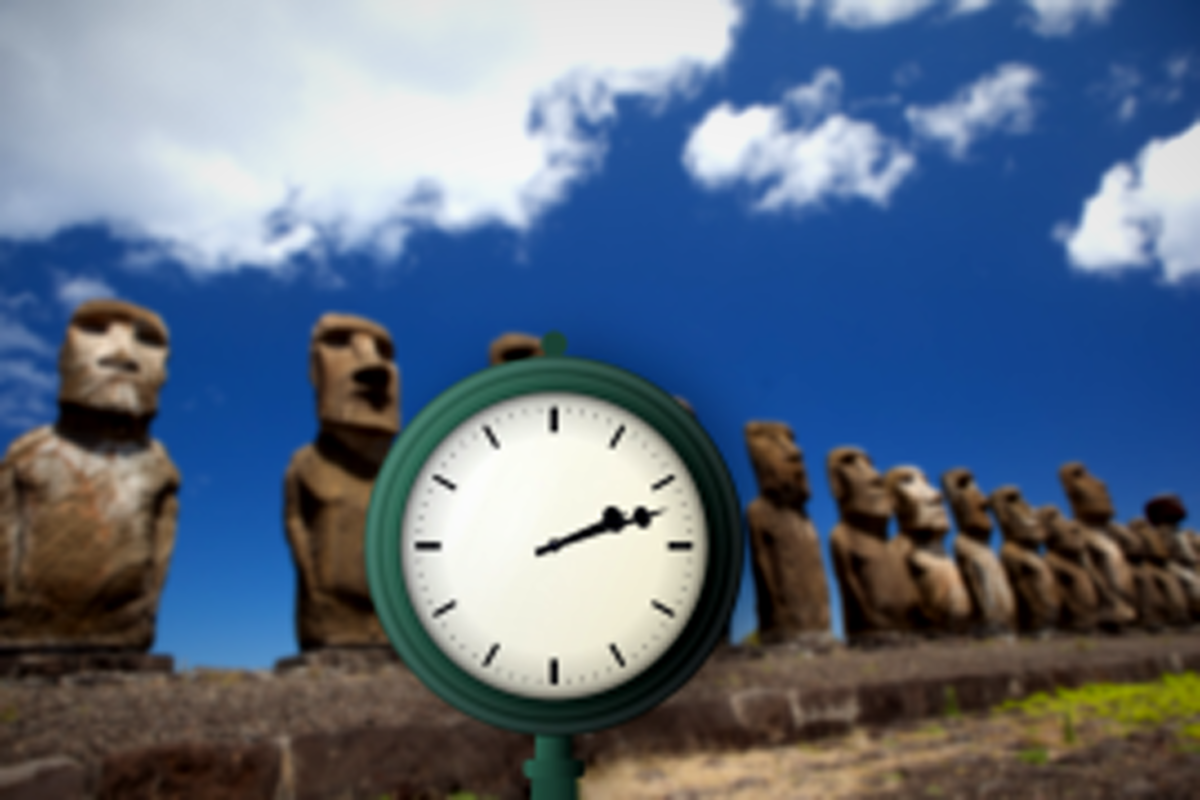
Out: h=2 m=12
